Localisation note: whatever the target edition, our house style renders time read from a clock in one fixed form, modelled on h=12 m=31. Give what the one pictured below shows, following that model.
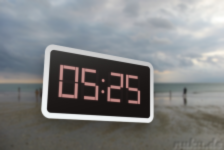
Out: h=5 m=25
